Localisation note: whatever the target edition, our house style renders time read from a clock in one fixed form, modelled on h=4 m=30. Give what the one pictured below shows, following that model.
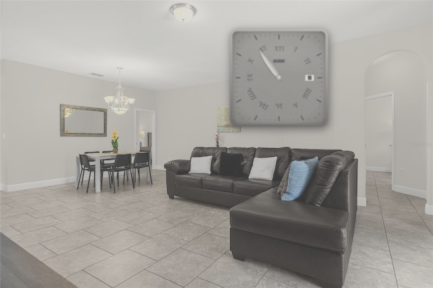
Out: h=10 m=54
